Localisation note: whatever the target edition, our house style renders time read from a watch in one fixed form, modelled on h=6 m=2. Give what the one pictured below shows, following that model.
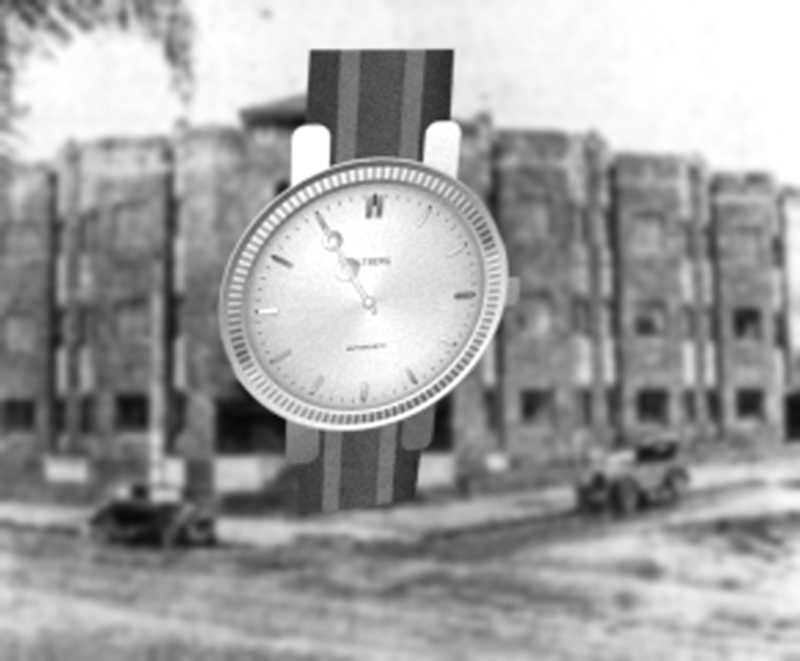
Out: h=10 m=55
